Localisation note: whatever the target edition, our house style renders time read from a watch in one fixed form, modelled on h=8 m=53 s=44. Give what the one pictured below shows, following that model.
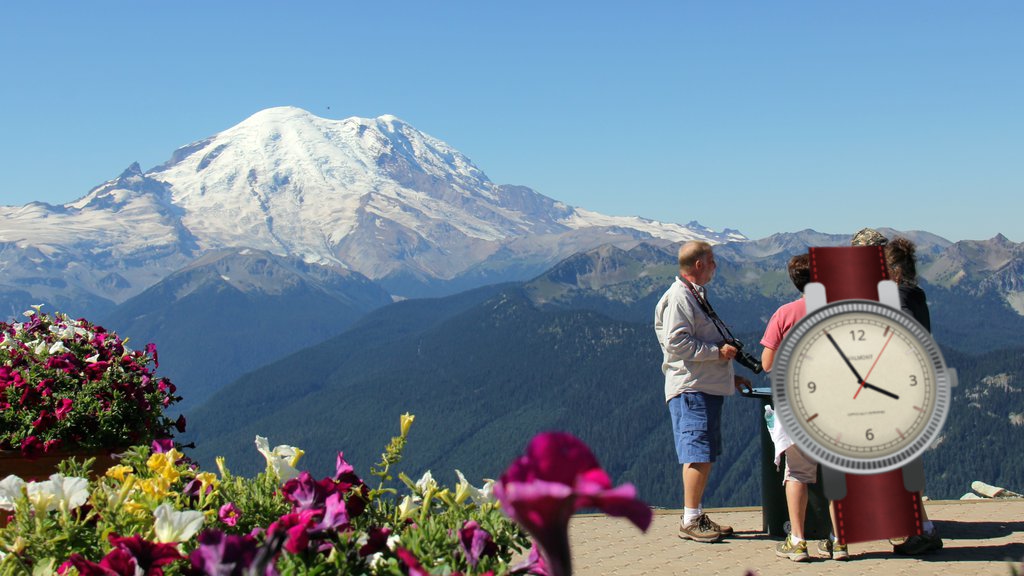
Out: h=3 m=55 s=6
